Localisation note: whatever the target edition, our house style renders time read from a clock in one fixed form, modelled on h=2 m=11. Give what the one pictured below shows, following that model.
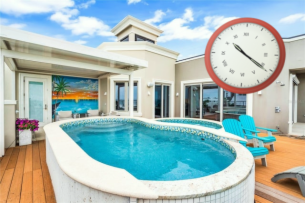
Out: h=10 m=21
